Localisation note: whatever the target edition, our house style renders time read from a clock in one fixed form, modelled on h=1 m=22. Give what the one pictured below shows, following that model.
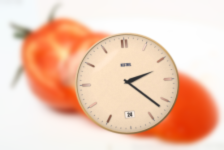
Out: h=2 m=22
